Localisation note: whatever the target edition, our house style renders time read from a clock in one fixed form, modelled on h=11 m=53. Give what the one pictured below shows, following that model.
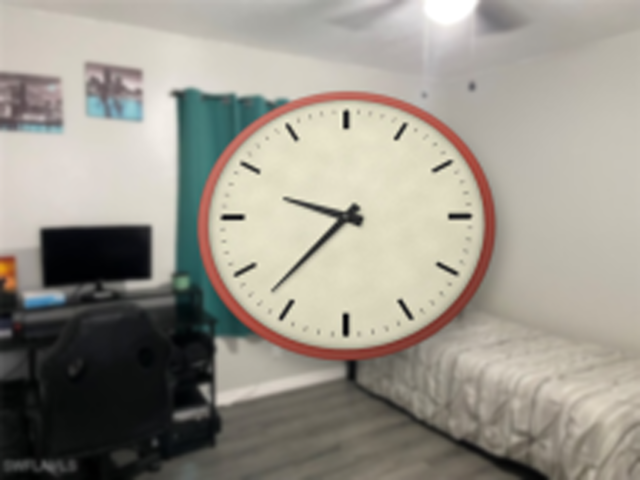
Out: h=9 m=37
